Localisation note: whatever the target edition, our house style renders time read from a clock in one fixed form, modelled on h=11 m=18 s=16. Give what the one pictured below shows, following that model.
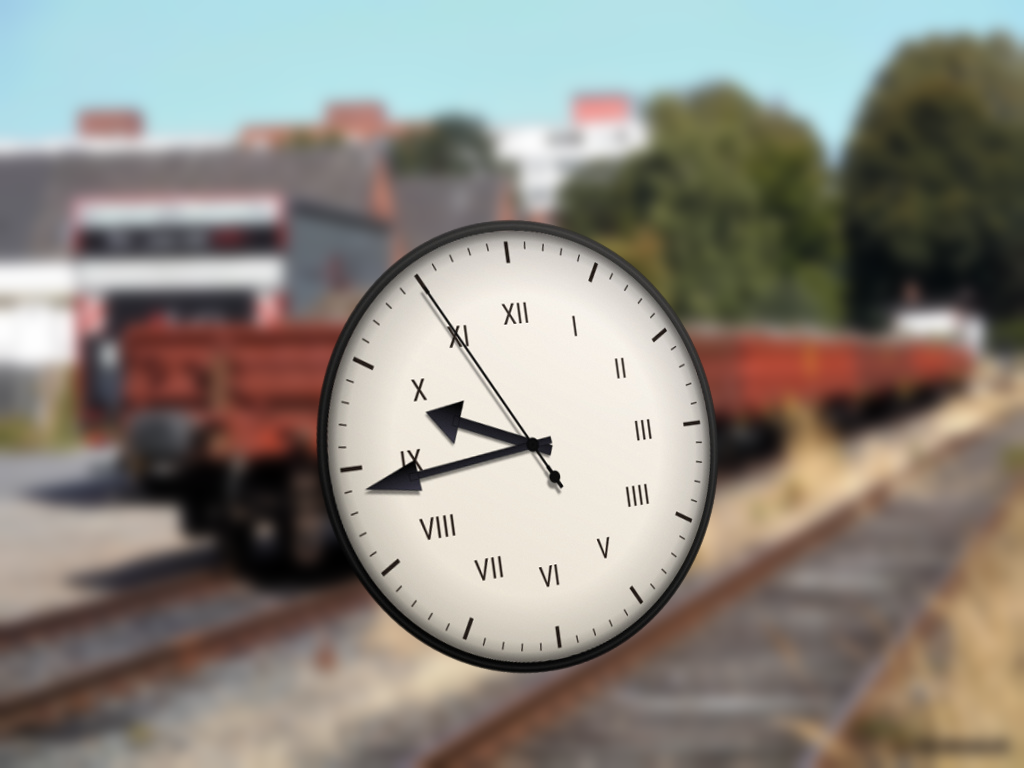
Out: h=9 m=43 s=55
